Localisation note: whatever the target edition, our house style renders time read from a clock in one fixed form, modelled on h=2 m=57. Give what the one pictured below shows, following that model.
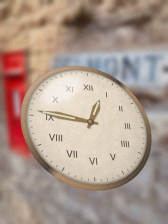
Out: h=12 m=46
